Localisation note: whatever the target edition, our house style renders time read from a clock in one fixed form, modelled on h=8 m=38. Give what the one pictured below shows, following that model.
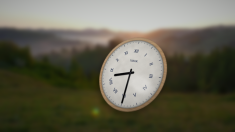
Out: h=8 m=30
